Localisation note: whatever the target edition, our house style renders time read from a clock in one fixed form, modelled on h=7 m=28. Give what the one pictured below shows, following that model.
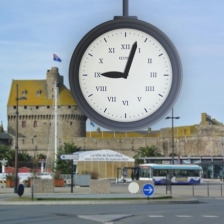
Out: h=9 m=3
